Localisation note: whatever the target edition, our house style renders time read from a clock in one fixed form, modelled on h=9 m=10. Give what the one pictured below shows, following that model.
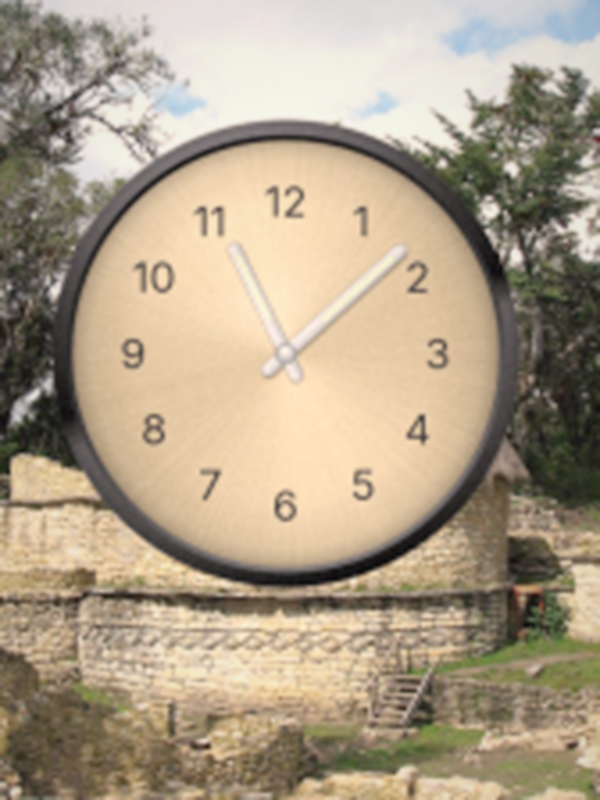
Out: h=11 m=8
